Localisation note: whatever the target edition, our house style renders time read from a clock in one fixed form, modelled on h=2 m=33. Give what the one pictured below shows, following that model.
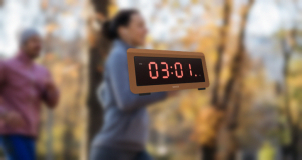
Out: h=3 m=1
